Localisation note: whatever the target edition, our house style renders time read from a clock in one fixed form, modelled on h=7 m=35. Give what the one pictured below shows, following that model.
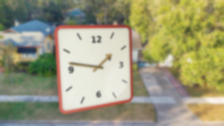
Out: h=1 m=47
